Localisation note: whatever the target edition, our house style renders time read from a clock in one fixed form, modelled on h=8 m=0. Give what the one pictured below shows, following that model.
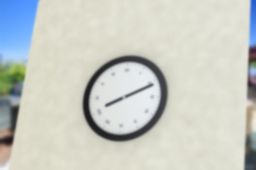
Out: h=8 m=11
